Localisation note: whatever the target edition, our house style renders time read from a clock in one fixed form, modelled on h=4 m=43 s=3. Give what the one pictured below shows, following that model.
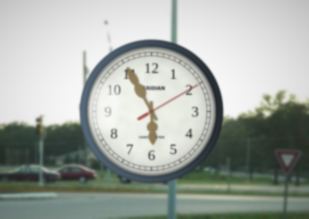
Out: h=5 m=55 s=10
